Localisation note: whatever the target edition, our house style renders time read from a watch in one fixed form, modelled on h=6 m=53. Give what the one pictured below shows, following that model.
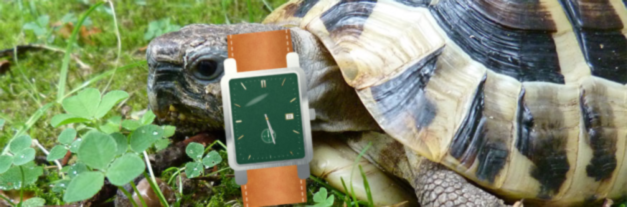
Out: h=5 m=28
